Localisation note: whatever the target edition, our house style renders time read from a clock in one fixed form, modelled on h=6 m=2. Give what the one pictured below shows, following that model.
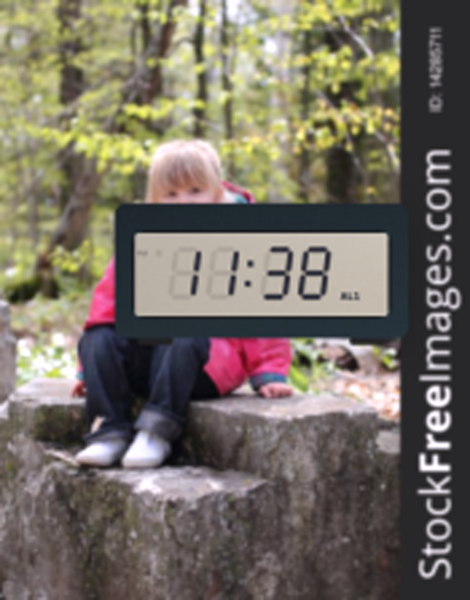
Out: h=11 m=38
